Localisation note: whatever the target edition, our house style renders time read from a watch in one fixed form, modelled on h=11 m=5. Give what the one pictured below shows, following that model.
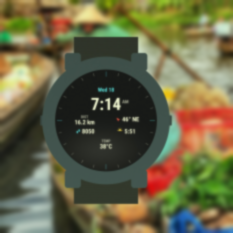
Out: h=7 m=14
